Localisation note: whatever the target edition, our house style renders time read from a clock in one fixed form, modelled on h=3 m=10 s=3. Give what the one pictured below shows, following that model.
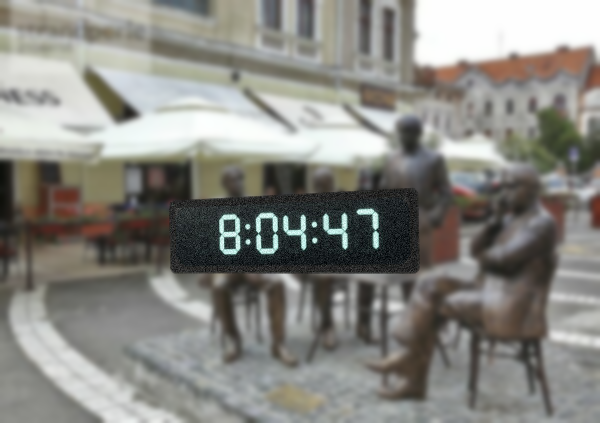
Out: h=8 m=4 s=47
